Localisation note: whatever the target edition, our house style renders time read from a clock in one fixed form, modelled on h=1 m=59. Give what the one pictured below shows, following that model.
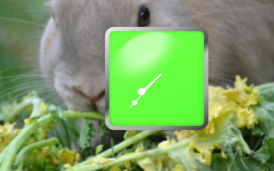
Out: h=7 m=37
